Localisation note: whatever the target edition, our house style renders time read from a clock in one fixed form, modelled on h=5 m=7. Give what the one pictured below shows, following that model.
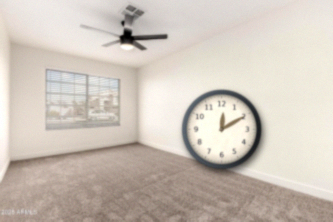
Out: h=12 m=10
